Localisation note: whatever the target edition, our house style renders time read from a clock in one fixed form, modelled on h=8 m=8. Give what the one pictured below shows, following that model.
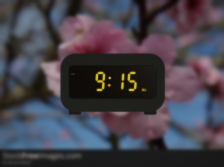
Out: h=9 m=15
